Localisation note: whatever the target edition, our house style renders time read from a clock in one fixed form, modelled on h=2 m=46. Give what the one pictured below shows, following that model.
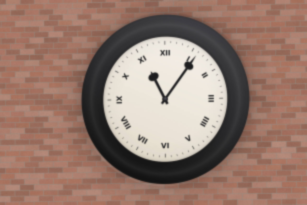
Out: h=11 m=6
